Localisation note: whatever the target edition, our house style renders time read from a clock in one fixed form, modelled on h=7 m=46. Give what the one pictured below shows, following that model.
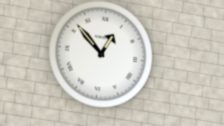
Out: h=12 m=52
